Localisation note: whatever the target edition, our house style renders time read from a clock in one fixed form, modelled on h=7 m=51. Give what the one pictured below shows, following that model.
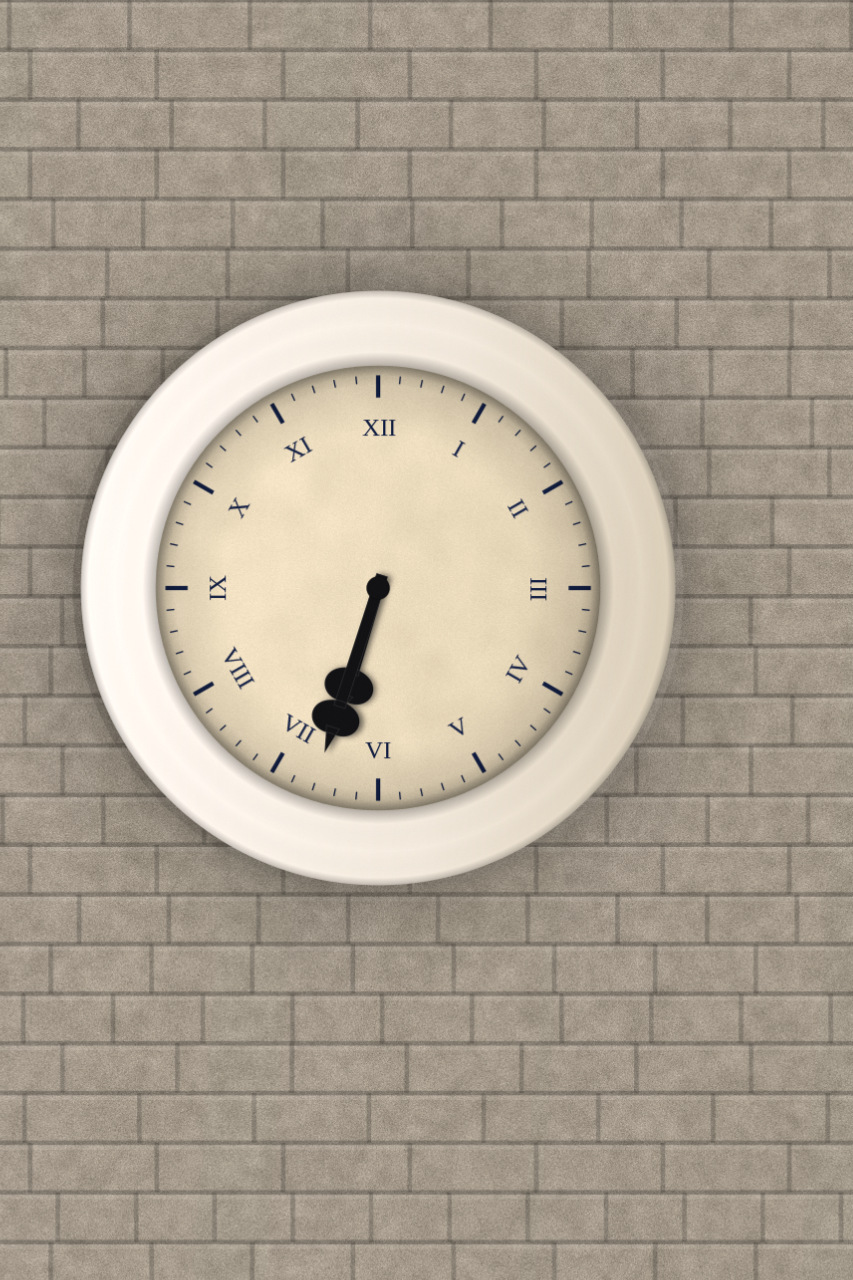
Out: h=6 m=33
